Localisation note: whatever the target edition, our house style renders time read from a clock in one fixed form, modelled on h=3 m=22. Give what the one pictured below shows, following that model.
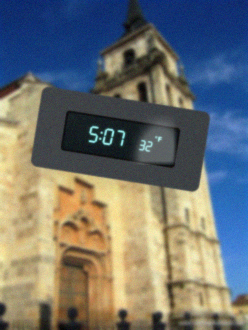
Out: h=5 m=7
